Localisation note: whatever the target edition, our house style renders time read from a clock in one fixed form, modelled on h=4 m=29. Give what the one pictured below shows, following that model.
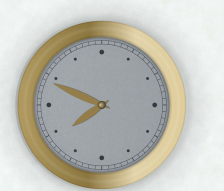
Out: h=7 m=49
